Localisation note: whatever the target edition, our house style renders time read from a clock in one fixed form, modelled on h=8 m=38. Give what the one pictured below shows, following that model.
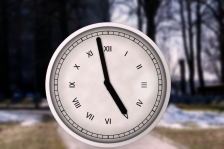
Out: h=4 m=58
